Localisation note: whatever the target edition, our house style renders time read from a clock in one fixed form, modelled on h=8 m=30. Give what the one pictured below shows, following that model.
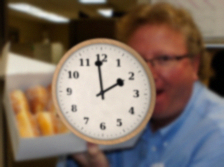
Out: h=1 m=59
